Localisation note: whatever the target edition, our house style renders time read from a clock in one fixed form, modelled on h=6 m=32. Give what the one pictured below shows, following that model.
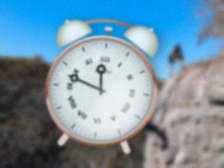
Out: h=11 m=48
